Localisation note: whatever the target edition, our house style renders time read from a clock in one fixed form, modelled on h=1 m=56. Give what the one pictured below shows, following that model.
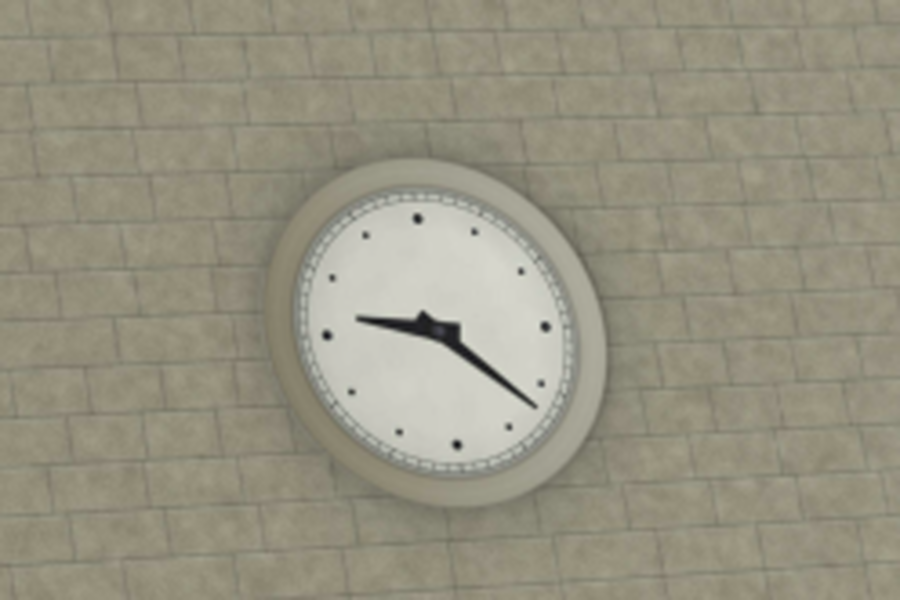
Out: h=9 m=22
